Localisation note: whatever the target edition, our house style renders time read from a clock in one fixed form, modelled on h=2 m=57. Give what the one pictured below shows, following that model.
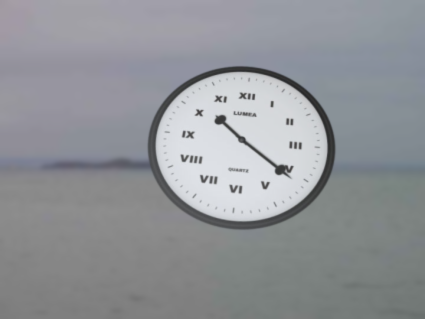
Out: h=10 m=21
